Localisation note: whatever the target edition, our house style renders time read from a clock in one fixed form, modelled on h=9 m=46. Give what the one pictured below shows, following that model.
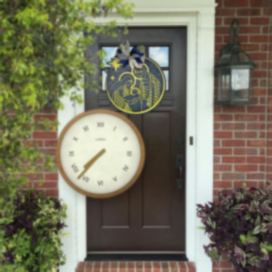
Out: h=7 m=37
